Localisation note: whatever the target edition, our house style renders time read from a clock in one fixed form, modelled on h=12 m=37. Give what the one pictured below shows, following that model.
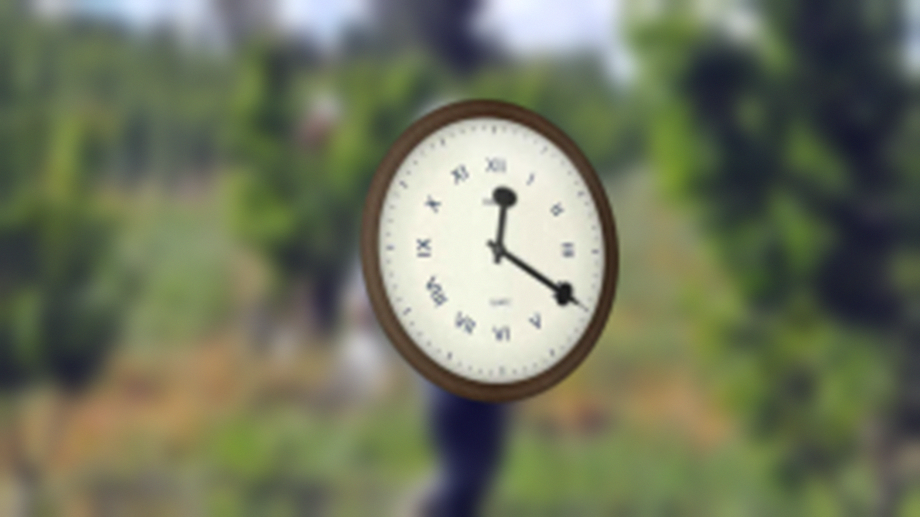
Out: h=12 m=20
